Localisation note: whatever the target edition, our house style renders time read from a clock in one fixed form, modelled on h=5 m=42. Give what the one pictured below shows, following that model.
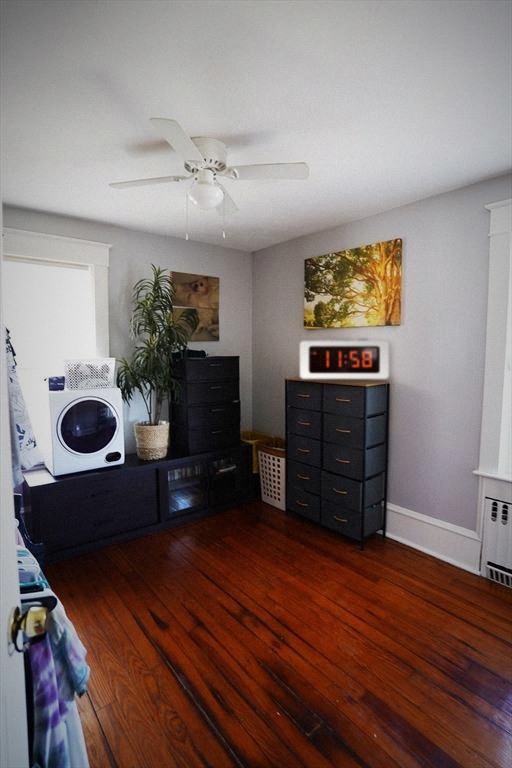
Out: h=11 m=58
